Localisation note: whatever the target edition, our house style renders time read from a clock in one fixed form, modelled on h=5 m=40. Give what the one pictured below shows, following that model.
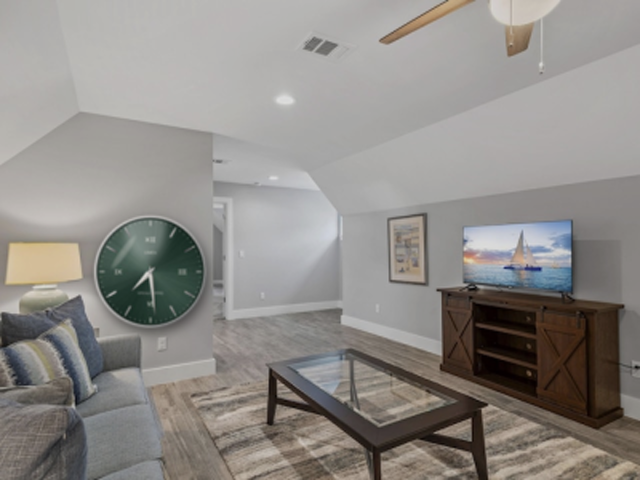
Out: h=7 m=29
